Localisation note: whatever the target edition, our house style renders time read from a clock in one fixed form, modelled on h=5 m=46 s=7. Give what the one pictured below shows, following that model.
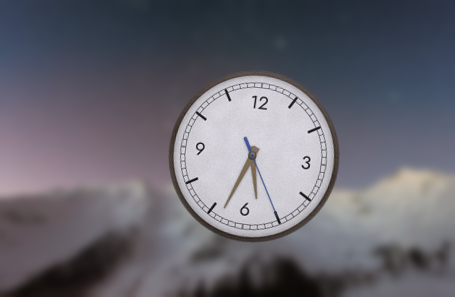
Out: h=5 m=33 s=25
